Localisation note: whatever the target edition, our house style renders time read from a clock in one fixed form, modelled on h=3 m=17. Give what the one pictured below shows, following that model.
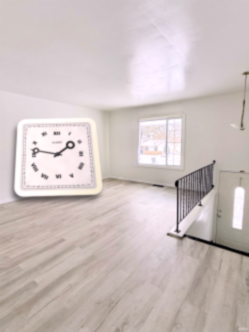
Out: h=1 m=47
